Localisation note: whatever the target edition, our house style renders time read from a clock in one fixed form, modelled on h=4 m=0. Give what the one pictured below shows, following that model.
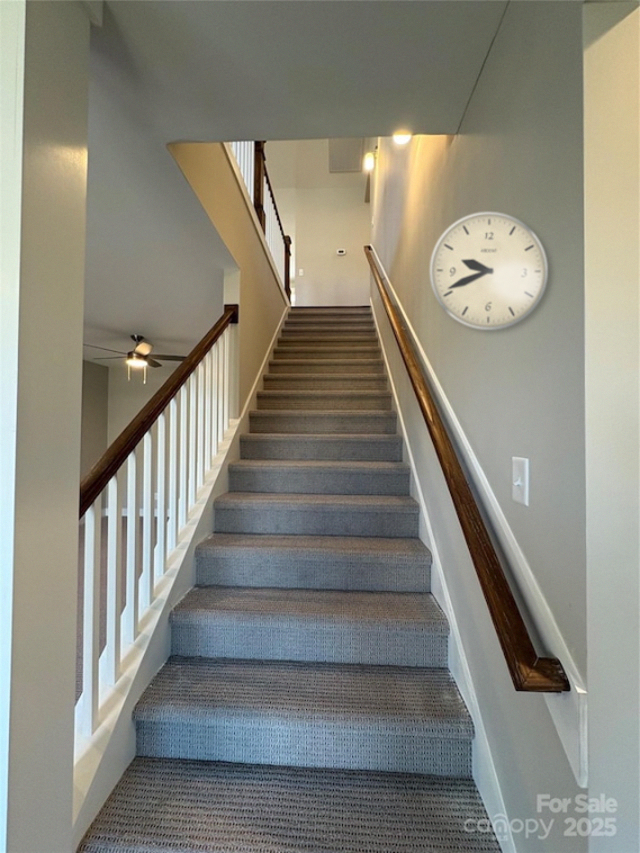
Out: h=9 m=41
